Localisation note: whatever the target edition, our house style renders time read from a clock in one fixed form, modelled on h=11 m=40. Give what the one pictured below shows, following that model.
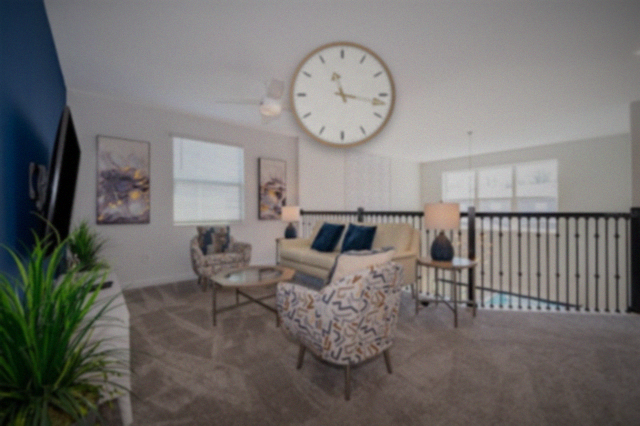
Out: h=11 m=17
